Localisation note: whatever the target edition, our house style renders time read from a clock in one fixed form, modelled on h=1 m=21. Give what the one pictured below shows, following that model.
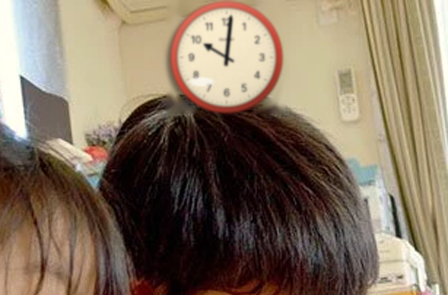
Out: h=10 m=1
